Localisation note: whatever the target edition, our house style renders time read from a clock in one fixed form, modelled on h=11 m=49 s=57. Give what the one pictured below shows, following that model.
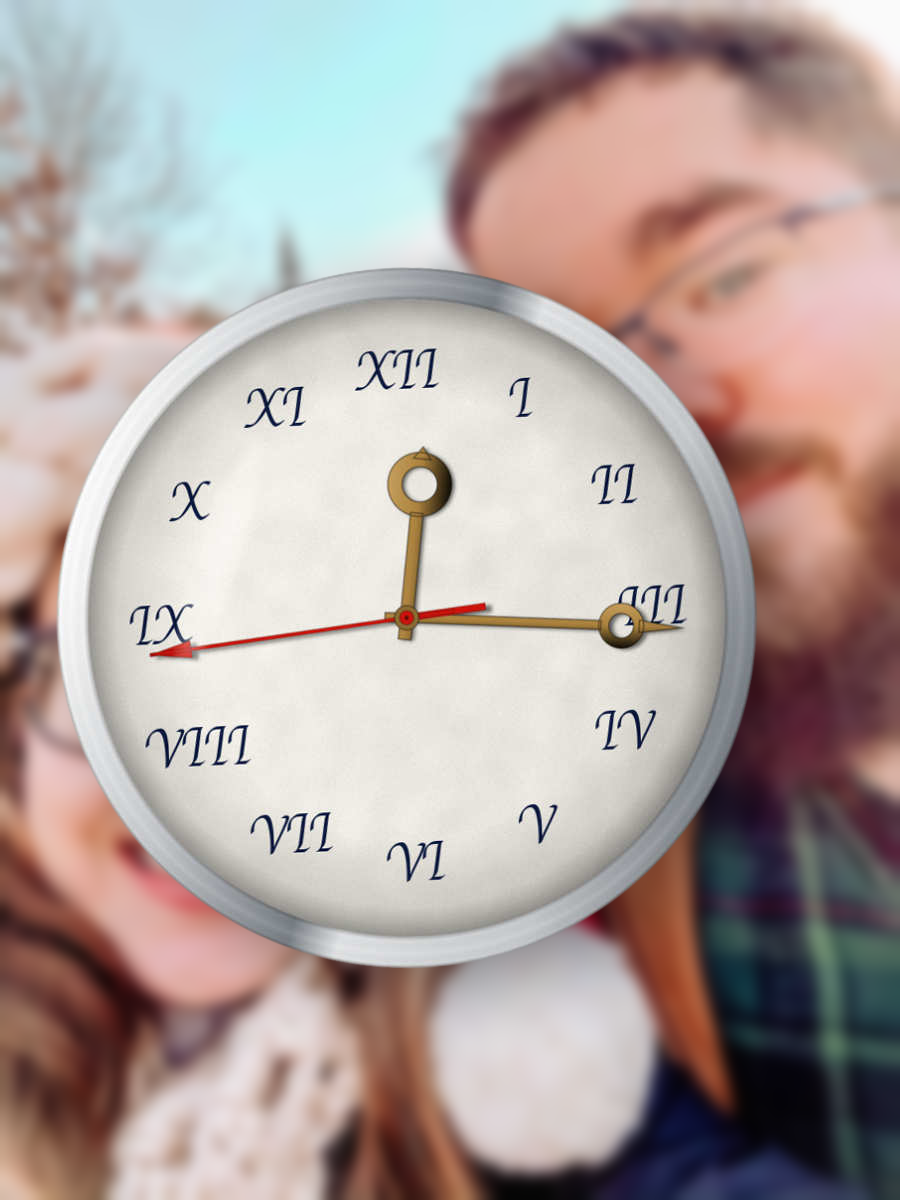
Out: h=12 m=15 s=44
